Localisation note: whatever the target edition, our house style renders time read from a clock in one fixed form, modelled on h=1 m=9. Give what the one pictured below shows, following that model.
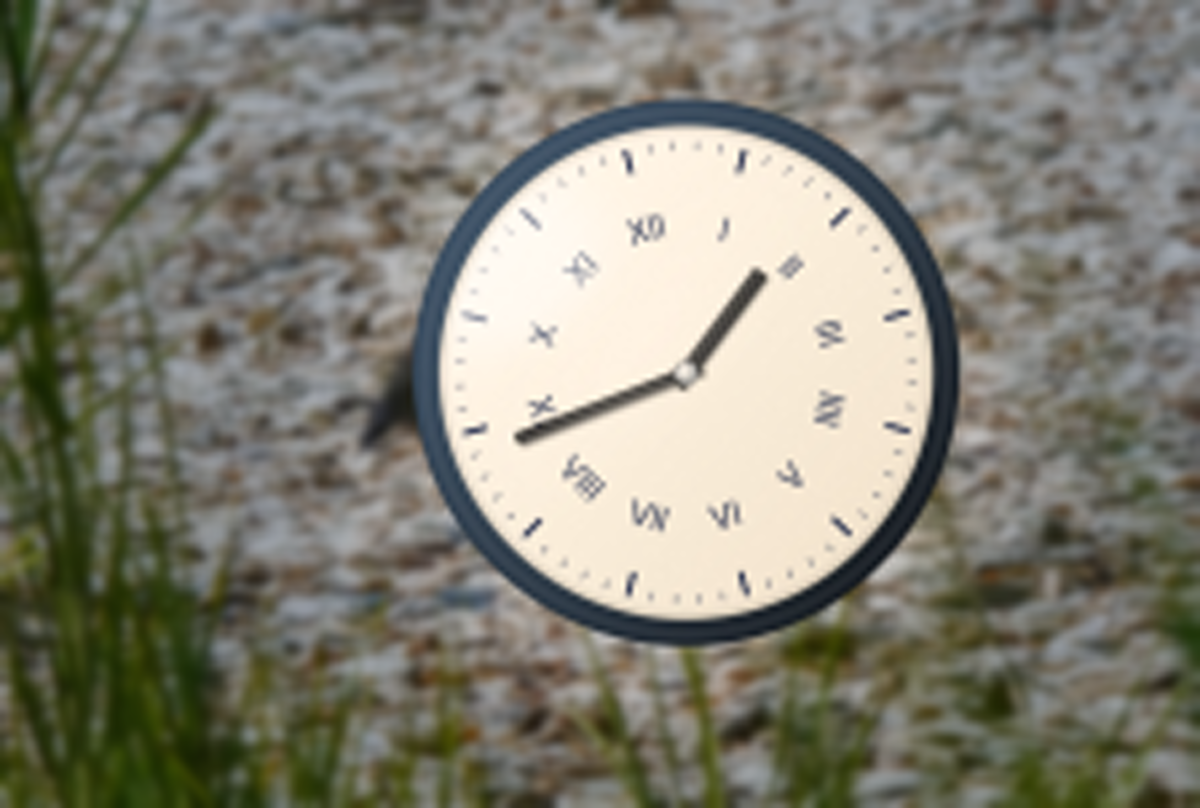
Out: h=1 m=44
